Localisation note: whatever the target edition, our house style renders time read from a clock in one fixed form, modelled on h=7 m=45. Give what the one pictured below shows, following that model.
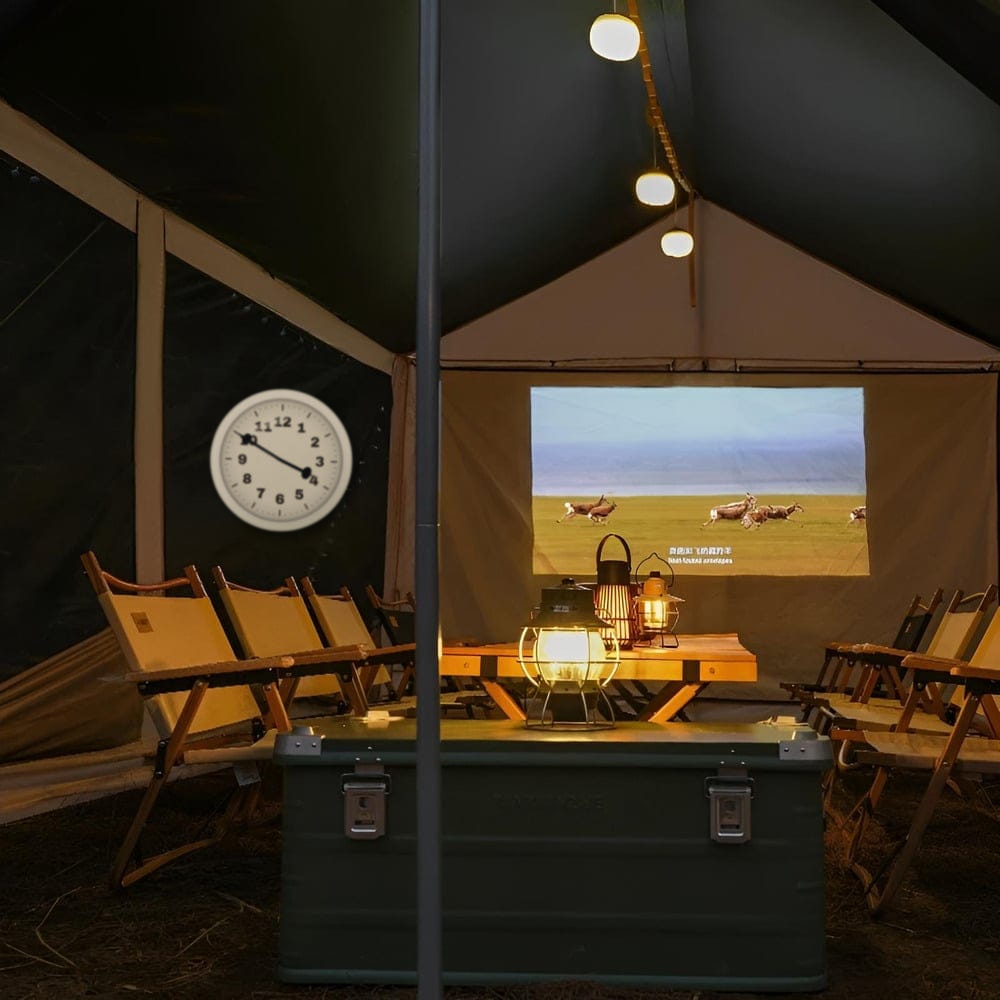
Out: h=3 m=50
